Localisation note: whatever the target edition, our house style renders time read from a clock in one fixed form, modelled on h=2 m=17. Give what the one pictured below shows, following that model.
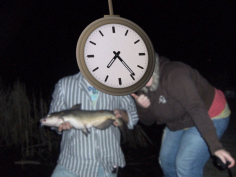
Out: h=7 m=24
